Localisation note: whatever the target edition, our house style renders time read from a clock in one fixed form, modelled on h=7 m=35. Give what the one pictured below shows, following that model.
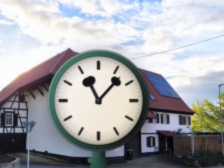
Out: h=11 m=7
